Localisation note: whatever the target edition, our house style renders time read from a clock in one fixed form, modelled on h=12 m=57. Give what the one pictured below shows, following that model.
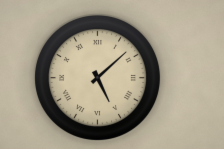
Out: h=5 m=8
